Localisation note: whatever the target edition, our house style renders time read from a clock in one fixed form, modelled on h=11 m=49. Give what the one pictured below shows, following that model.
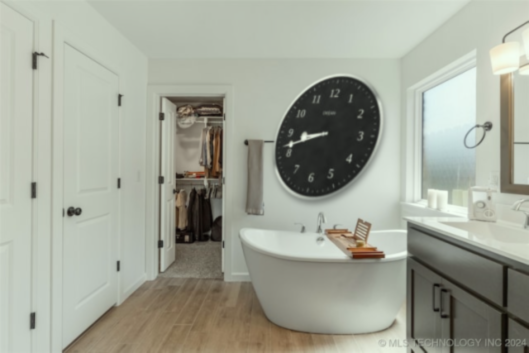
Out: h=8 m=42
